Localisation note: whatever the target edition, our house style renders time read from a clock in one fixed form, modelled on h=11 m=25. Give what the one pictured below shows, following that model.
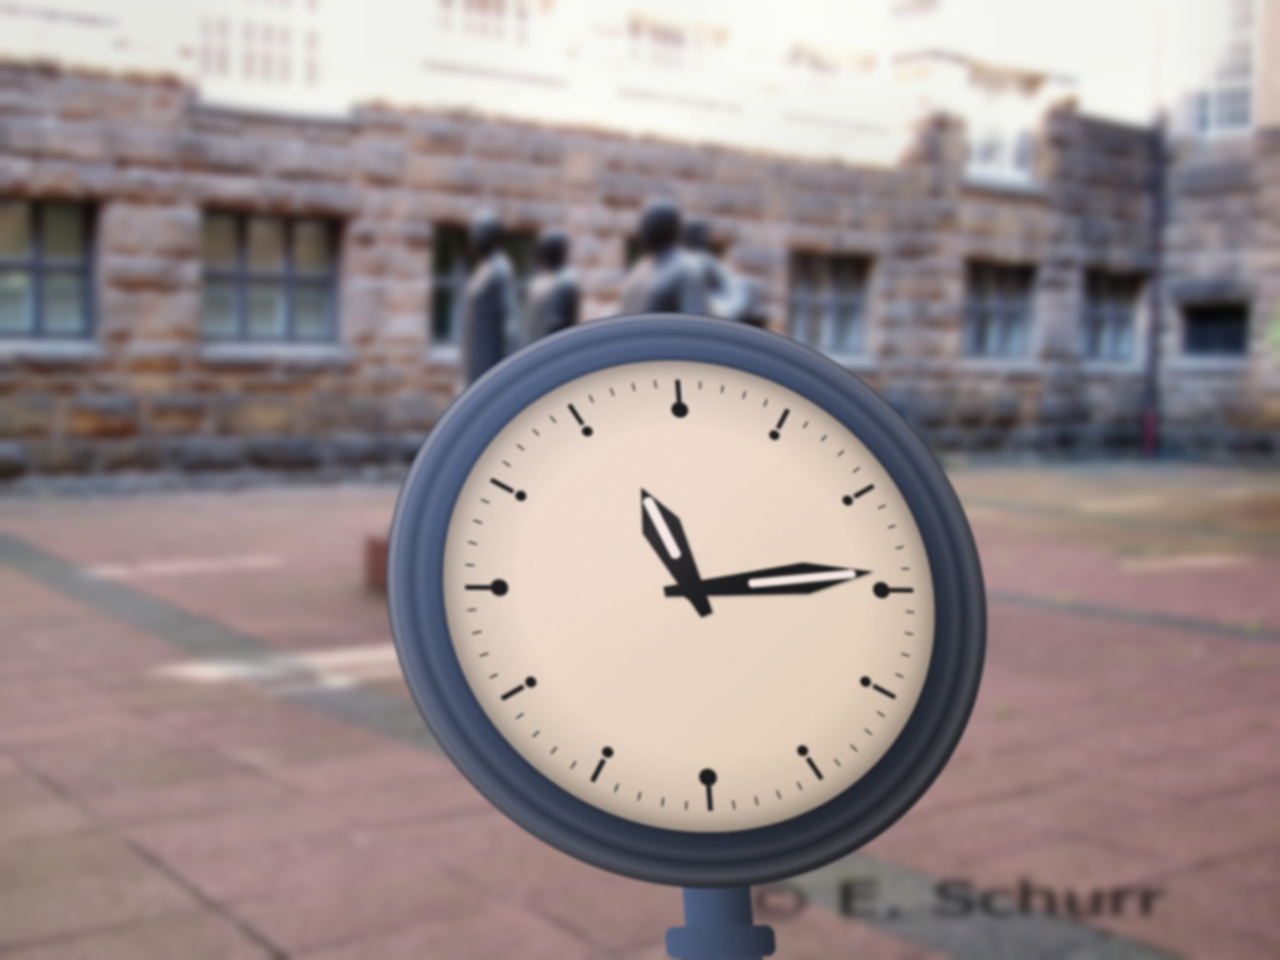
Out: h=11 m=14
